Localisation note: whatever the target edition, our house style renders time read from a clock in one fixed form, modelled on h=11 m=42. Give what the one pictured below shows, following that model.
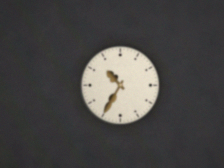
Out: h=10 m=35
